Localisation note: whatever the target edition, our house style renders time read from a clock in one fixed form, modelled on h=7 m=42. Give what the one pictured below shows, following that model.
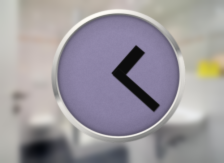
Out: h=1 m=22
